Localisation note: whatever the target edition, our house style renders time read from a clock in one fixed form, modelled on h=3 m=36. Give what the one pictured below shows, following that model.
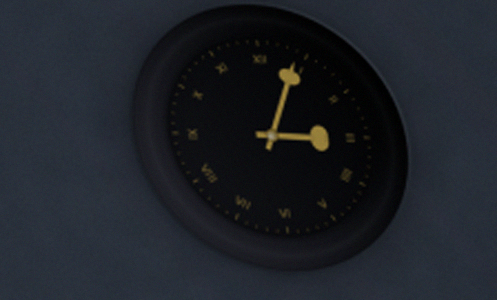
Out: h=3 m=4
